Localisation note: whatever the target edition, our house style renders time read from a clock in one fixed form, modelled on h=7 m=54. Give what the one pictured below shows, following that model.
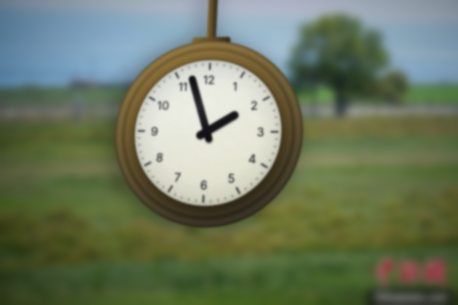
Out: h=1 m=57
